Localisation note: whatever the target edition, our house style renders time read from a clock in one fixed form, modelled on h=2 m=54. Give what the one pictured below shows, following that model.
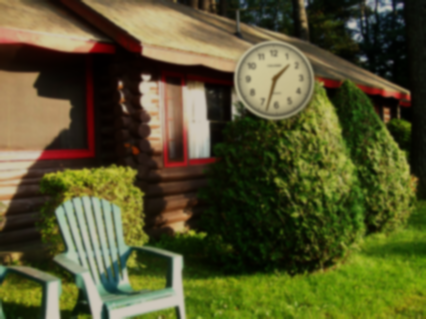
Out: h=1 m=33
